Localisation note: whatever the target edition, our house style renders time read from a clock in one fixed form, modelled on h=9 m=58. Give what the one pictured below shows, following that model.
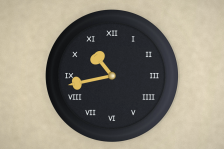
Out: h=10 m=43
